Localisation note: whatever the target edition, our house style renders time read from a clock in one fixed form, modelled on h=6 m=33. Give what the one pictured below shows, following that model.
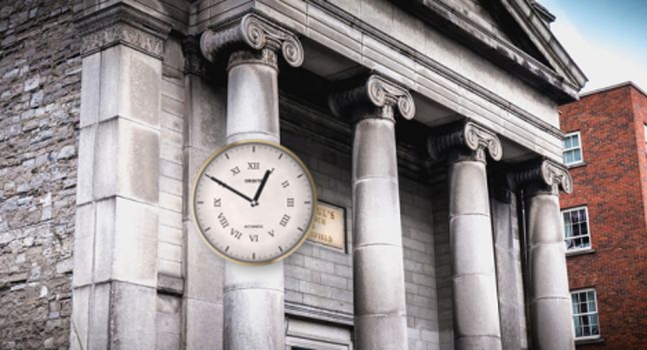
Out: h=12 m=50
